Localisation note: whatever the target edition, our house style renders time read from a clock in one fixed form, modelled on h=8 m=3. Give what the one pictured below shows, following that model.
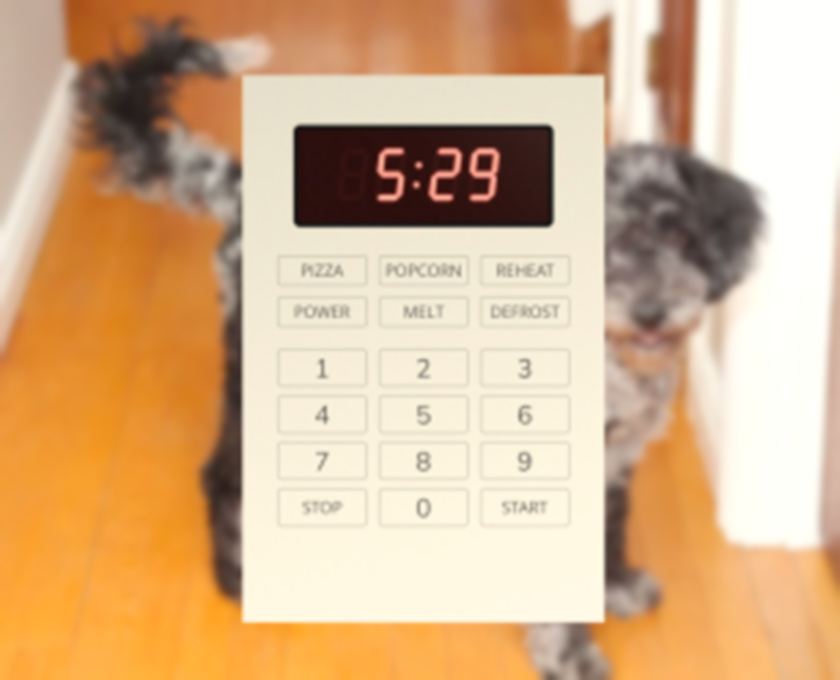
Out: h=5 m=29
